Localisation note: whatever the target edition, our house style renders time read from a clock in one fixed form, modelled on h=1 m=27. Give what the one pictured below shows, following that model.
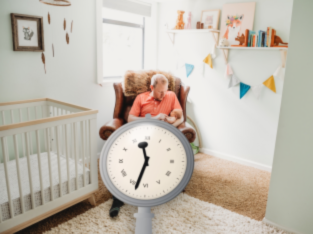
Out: h=11 m=33
